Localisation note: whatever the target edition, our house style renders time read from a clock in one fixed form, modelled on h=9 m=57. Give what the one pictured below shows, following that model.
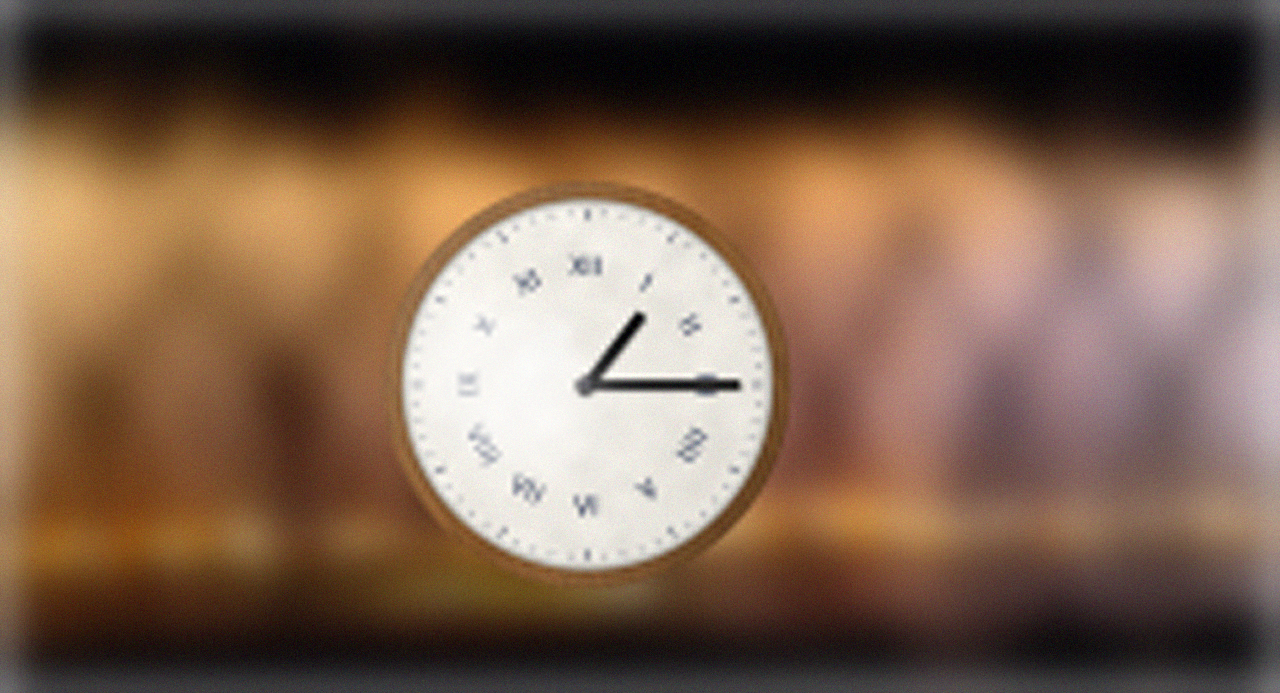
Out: h=1 m=15
